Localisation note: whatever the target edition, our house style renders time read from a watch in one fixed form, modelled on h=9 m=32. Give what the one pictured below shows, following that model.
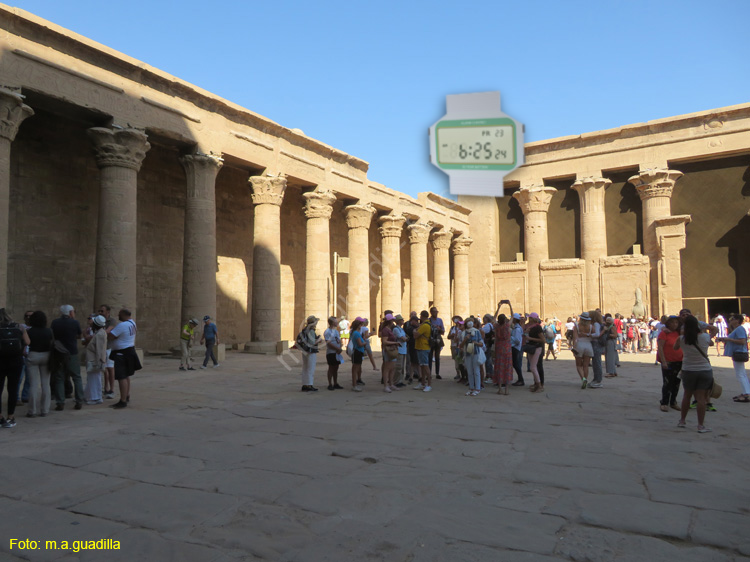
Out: h=6 m=25
